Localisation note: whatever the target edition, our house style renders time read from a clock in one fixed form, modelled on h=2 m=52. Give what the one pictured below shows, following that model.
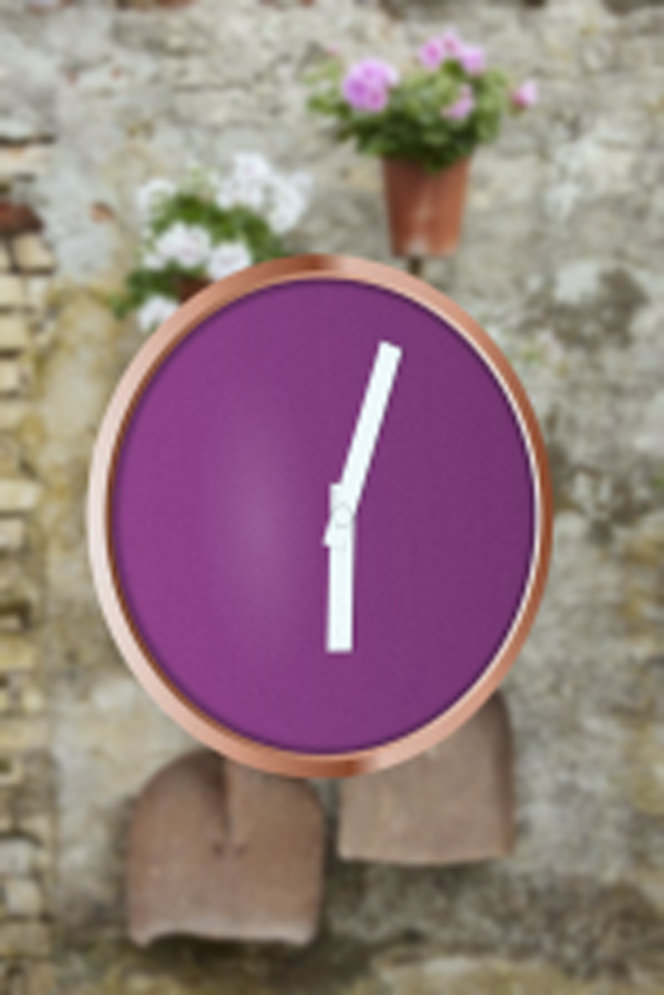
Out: h=6 m=3
